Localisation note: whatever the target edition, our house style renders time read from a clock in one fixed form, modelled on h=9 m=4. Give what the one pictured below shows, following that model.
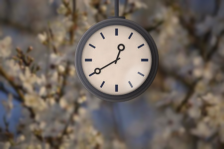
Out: h=12 m=40
